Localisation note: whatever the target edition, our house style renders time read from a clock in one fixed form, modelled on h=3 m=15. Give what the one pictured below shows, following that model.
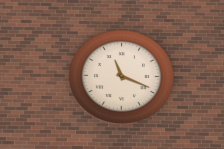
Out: h=11 m=19
